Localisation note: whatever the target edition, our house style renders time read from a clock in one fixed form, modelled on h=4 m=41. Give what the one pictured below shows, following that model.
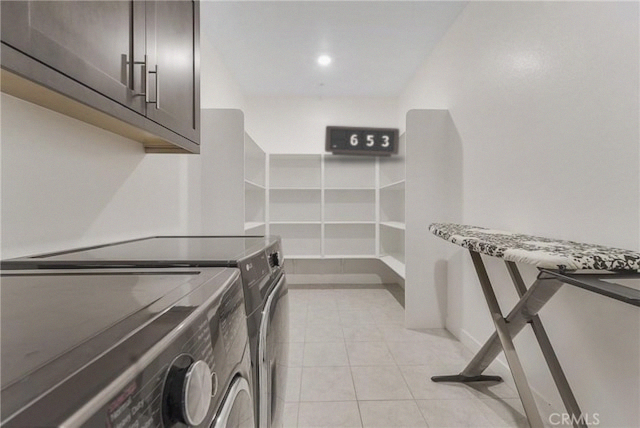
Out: h=6 m=53
